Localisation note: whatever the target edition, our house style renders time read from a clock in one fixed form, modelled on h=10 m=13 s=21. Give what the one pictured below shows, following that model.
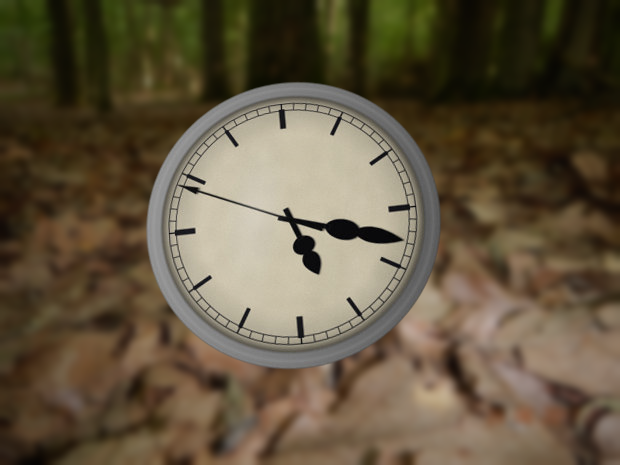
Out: h=5 m=17 s=49
